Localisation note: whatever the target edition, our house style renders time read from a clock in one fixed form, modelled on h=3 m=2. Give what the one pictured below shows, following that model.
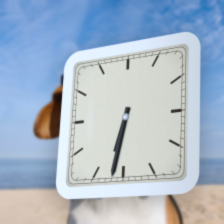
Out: h=6 m=32
